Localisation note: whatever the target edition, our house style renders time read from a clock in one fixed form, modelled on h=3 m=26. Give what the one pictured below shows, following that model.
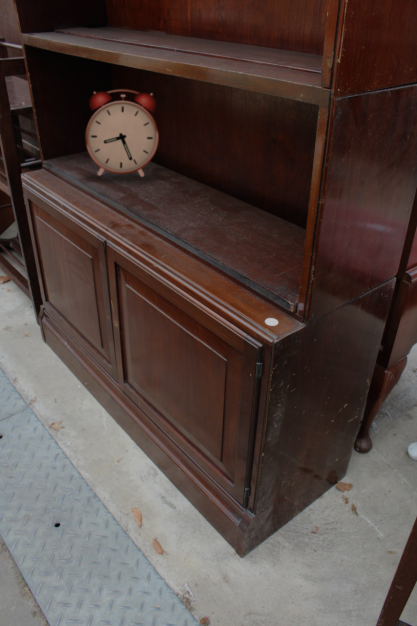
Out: h=8 m=26
